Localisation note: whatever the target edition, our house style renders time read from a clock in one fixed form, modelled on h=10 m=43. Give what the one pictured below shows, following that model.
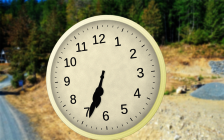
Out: h=6 m=34
